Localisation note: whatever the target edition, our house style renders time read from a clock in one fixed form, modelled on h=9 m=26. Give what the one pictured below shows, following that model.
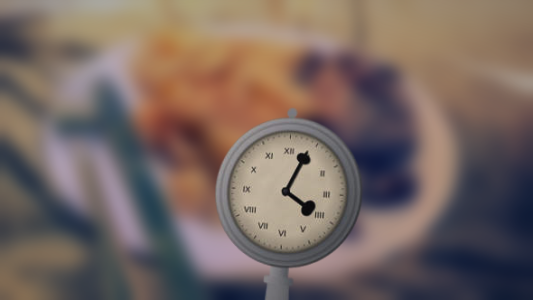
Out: h=4 m=4
